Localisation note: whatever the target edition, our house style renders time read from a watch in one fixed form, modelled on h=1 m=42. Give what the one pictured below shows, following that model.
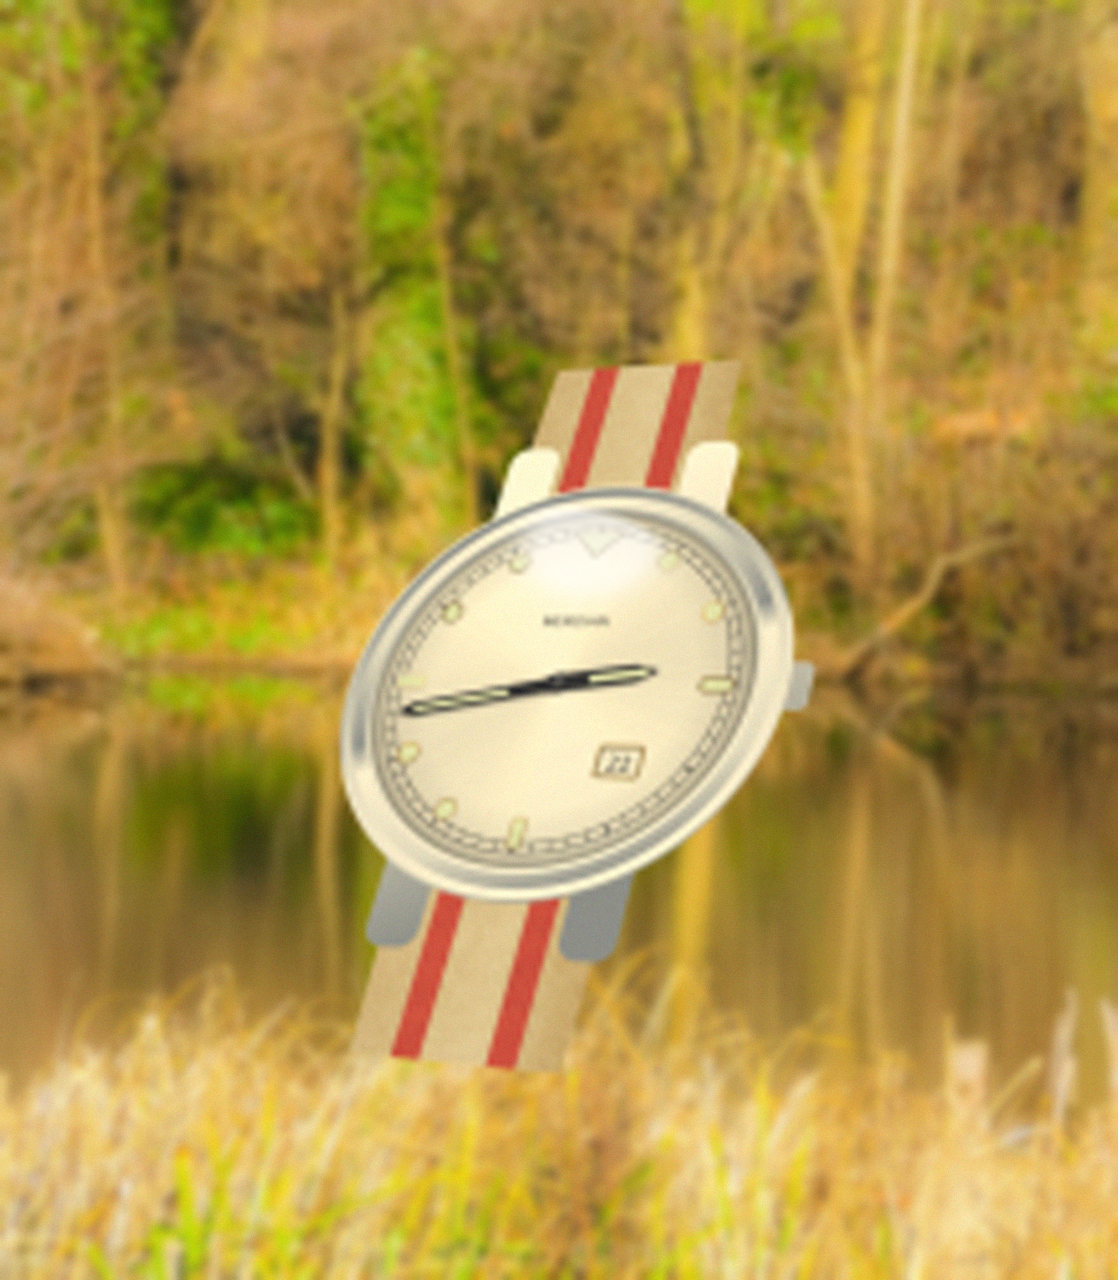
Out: h=2 m=43
